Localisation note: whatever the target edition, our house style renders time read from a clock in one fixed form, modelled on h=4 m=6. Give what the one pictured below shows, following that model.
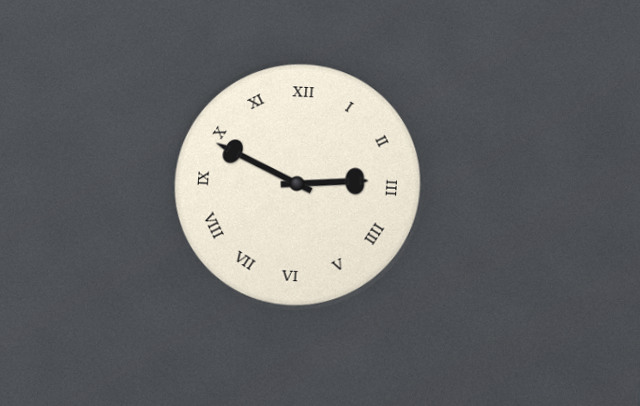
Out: h=2 m=49
